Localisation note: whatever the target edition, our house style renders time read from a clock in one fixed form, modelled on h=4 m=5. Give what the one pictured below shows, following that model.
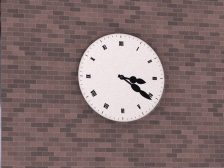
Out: h=3 m=21
